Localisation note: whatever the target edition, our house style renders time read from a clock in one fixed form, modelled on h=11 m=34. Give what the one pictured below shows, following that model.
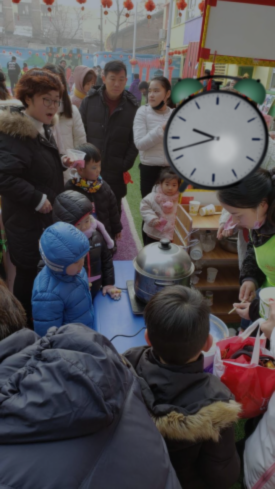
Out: h=9 m=42
